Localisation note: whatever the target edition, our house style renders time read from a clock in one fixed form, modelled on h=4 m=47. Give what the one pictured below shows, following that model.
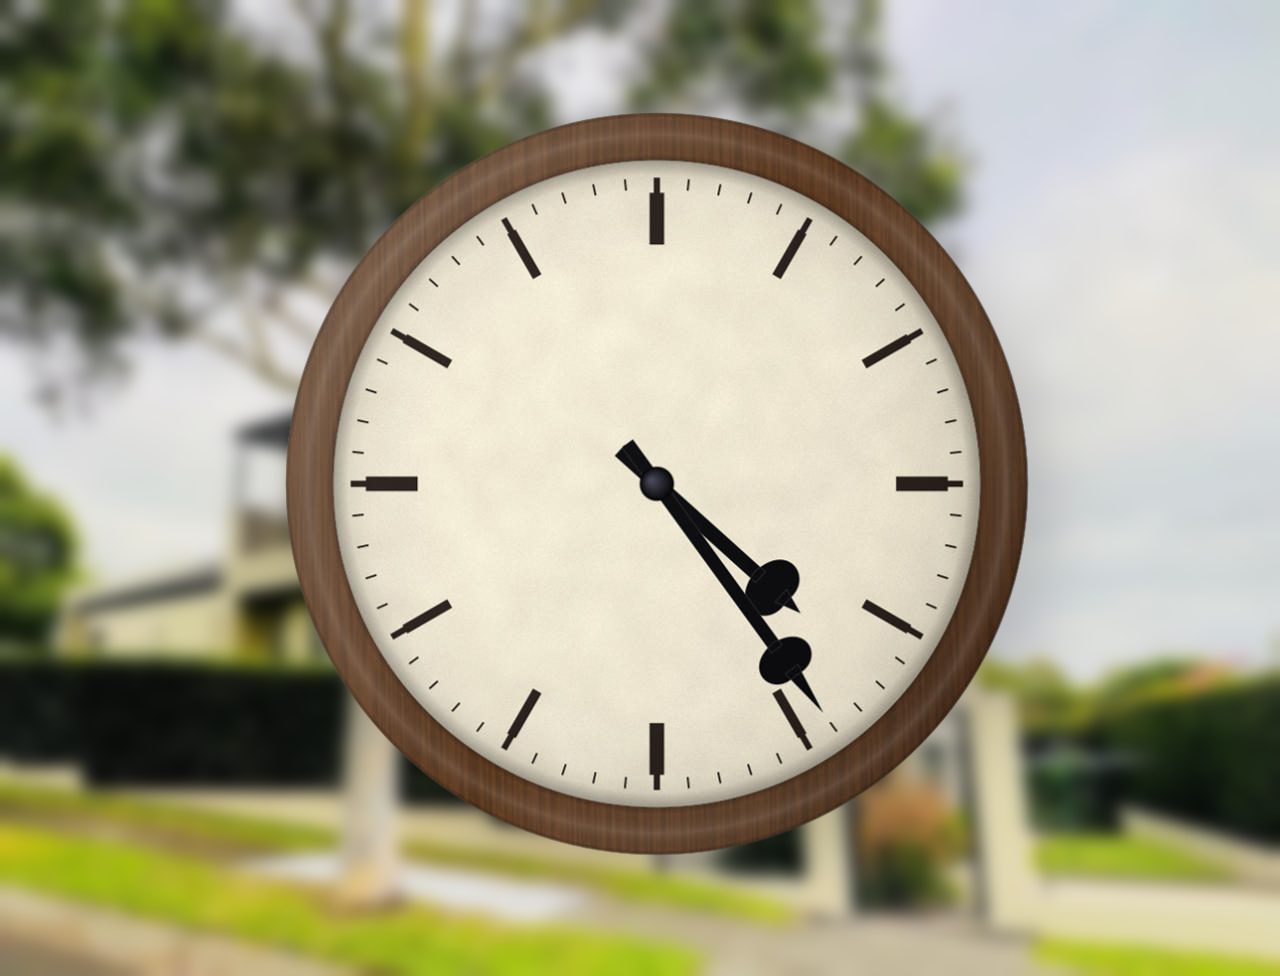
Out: h=4 m=24
